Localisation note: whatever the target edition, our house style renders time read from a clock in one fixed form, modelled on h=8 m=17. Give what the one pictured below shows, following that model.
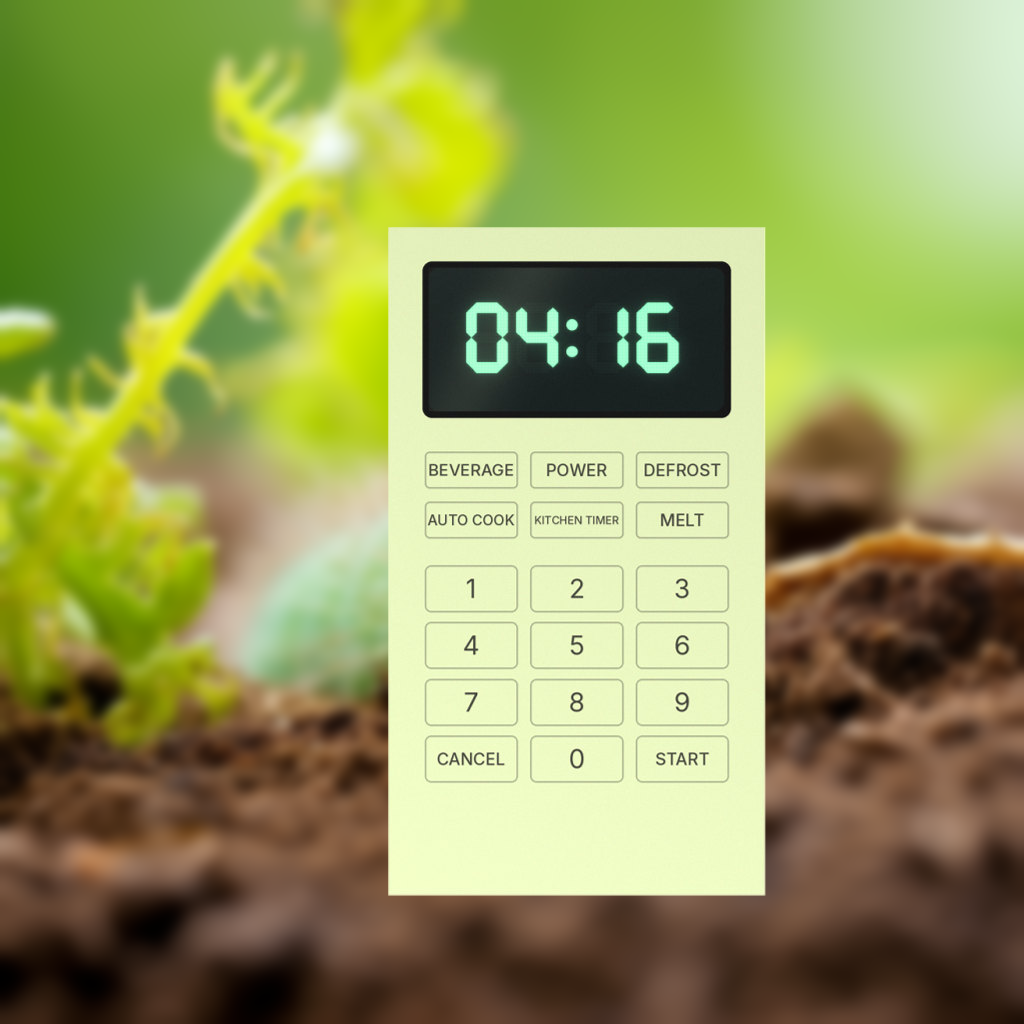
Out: h=4 m=16
